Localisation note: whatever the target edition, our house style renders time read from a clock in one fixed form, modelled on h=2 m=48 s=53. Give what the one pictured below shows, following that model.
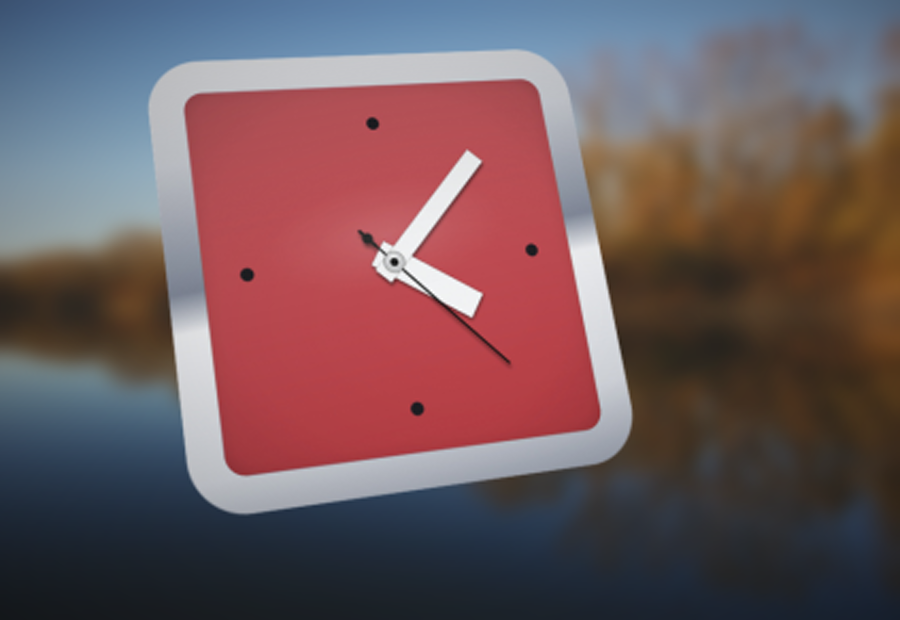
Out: h=4 m=7 s=23
